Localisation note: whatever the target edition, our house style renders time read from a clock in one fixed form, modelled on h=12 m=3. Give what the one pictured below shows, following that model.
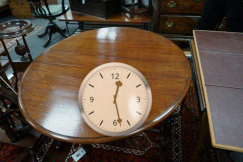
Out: h=12 m=28
